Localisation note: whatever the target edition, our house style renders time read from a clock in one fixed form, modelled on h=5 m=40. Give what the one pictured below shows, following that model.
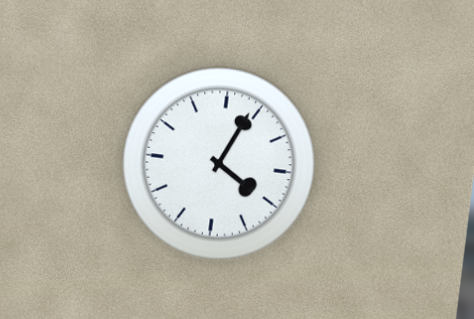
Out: h=4 m=4
